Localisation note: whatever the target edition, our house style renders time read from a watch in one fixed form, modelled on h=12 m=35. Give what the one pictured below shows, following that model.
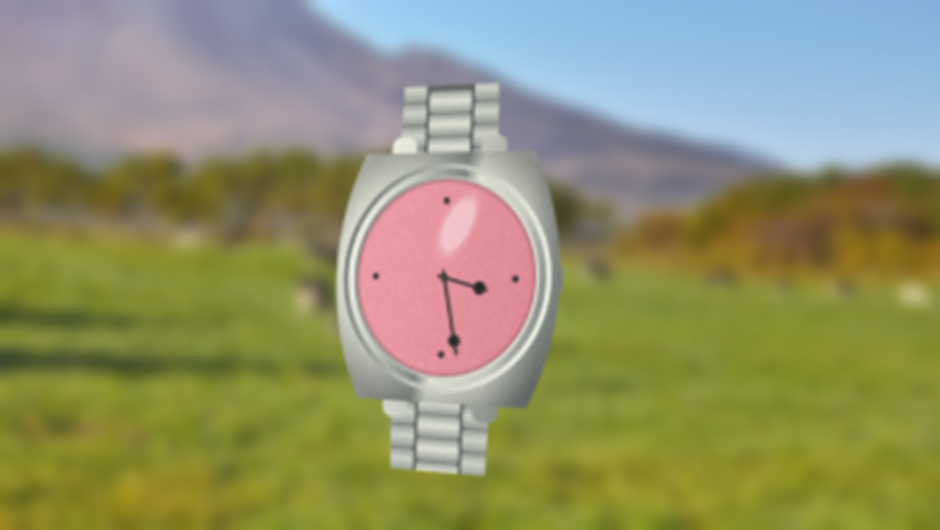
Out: h=3 m=28
